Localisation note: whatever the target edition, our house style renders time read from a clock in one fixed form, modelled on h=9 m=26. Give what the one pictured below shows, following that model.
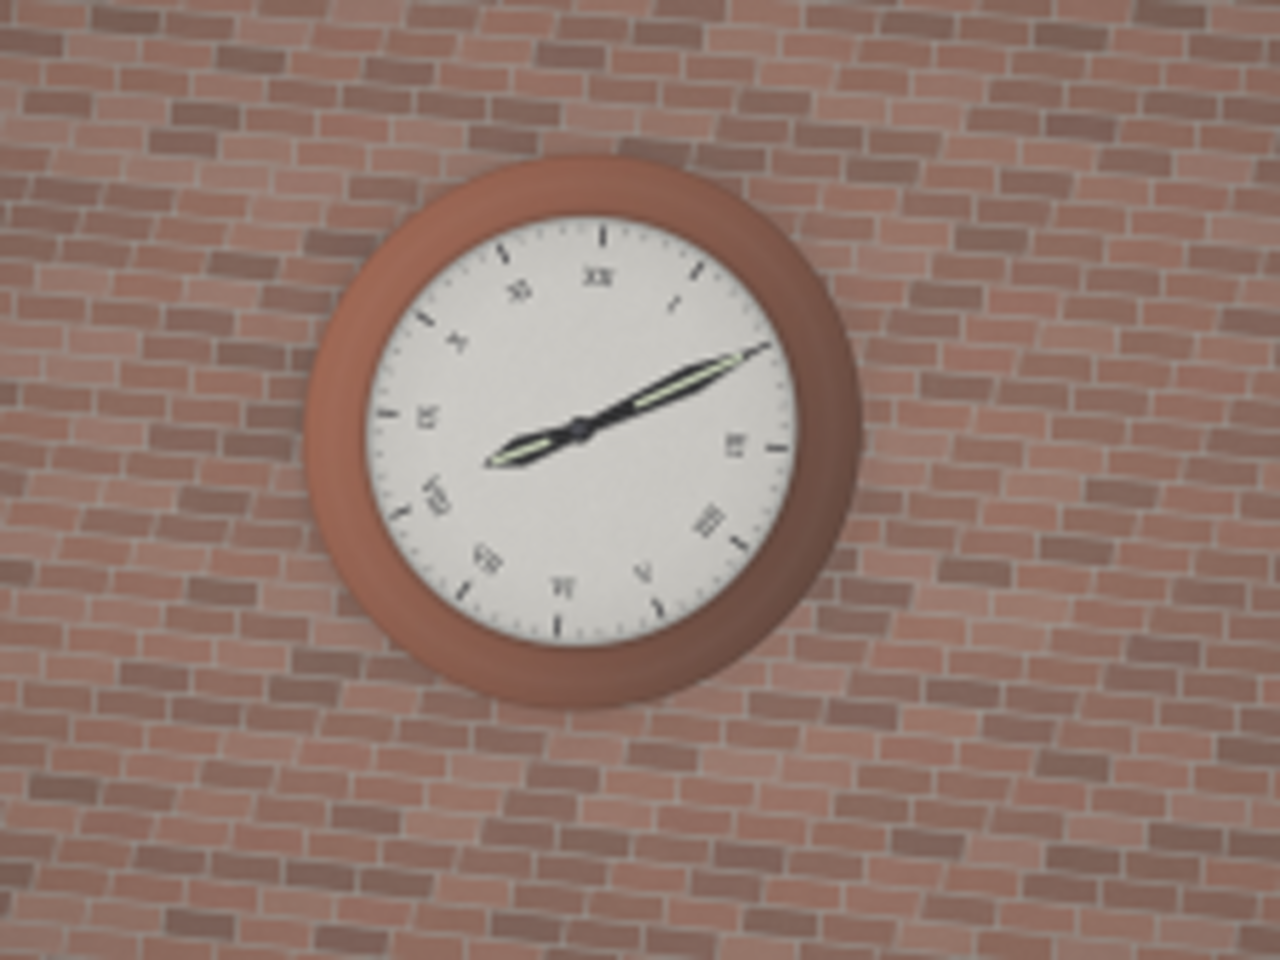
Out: h=8 m=10
